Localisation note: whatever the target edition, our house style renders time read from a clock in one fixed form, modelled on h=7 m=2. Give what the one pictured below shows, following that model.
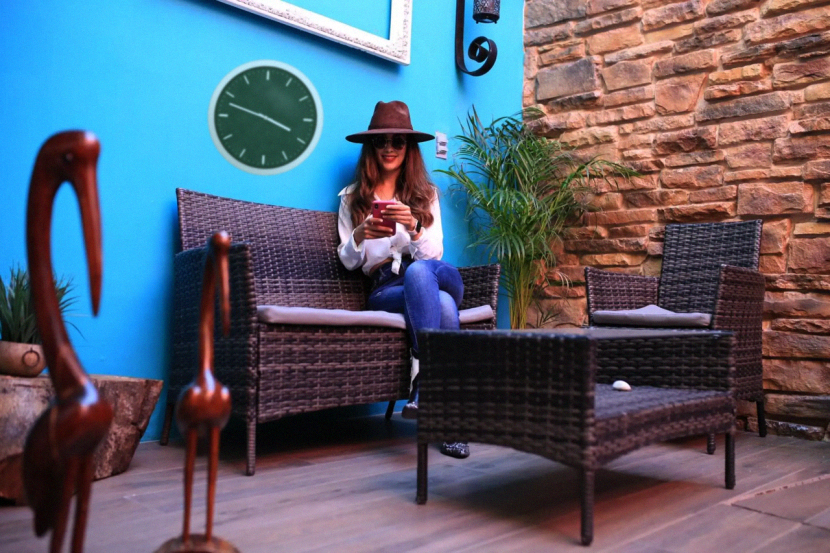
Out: h=3 m=48
